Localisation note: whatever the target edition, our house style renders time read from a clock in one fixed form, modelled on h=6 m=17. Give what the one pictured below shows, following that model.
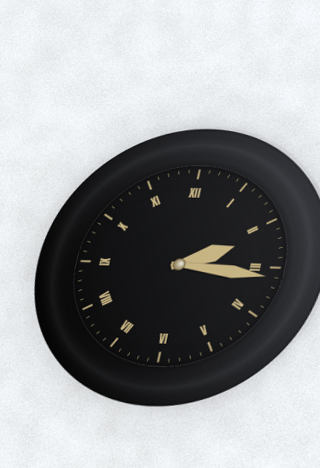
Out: h=2 m=16
